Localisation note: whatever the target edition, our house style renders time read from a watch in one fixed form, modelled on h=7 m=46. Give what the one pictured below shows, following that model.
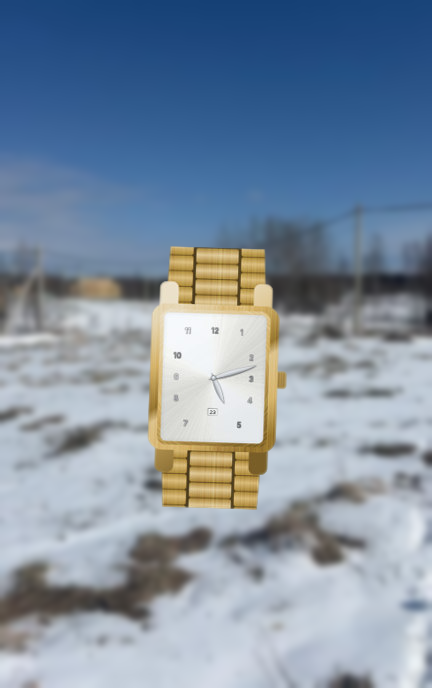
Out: h=5 m=12
